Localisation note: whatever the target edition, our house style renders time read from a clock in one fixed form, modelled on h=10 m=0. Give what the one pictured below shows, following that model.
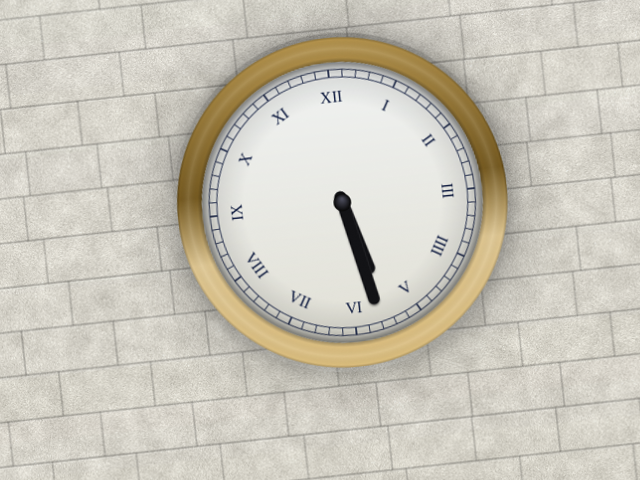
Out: h=5 m=28
